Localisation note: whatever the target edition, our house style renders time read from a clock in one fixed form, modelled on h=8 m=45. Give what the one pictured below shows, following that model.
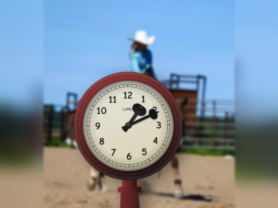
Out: h=1 m=11
